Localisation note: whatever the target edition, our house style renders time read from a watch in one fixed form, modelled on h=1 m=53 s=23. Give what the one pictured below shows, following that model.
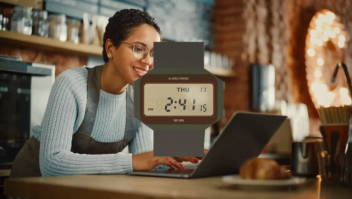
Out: h=2 m=41 s=15
